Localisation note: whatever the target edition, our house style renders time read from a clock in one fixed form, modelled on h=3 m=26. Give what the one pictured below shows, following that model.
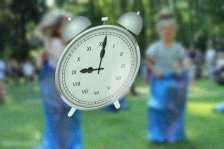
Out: h=9 m=1
